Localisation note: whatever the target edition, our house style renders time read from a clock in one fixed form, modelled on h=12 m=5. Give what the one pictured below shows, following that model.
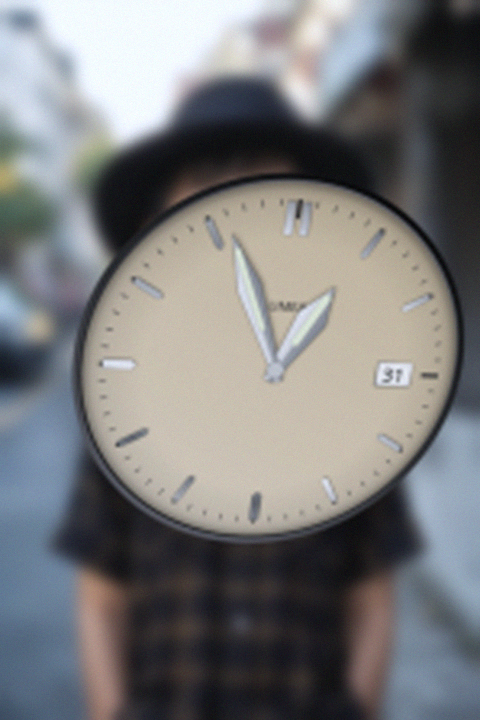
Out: h=12 m=56
